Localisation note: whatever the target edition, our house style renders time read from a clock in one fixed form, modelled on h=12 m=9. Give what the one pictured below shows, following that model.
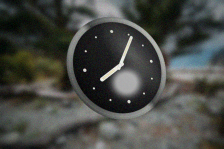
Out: h=8 m=6
